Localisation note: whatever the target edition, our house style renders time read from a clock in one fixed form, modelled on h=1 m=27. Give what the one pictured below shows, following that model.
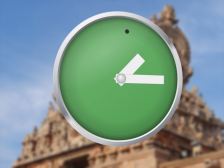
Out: h=1 m=14
